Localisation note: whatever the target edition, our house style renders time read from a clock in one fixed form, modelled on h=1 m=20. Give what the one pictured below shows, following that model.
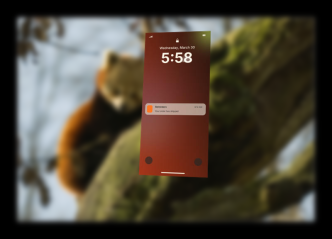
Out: h=5 m=58
